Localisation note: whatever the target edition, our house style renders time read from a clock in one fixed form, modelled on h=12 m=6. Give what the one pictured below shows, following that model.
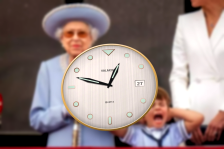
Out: h=12 m=48
